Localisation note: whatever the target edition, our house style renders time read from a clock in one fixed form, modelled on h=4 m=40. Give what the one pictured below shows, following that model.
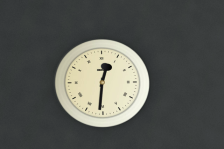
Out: h=12 m=31
